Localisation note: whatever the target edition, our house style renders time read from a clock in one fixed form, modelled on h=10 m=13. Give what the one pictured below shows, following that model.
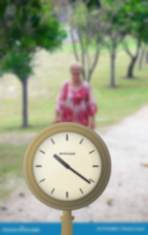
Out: h=10 m=21
